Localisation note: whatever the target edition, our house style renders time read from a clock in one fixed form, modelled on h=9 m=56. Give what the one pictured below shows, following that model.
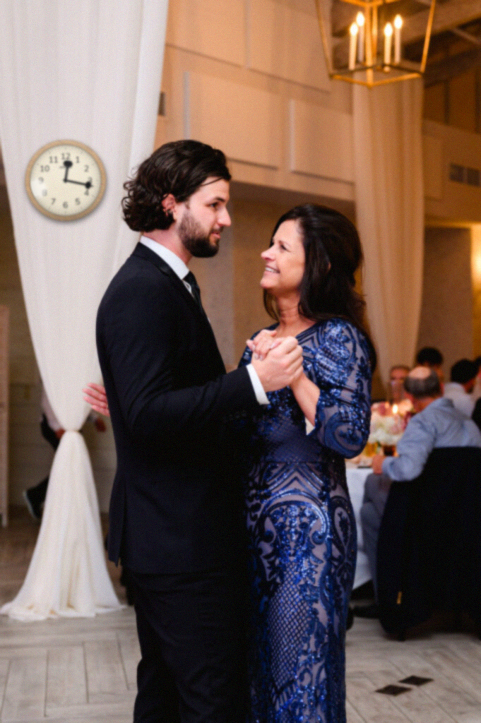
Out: h=12 m=17
